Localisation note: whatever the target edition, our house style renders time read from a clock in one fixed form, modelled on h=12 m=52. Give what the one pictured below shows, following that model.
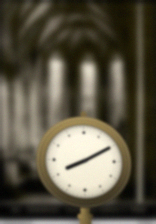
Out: h=8 m=10
